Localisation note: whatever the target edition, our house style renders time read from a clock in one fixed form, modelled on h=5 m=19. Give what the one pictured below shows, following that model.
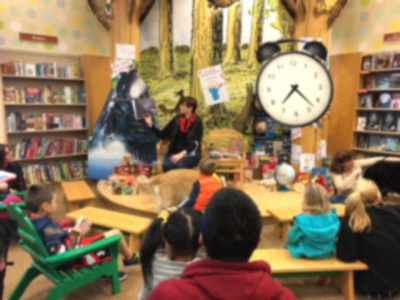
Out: h=7 m=23
